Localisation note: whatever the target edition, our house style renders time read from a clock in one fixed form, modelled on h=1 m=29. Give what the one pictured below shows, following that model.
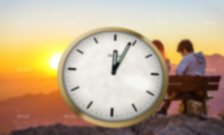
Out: h=12 m=4
